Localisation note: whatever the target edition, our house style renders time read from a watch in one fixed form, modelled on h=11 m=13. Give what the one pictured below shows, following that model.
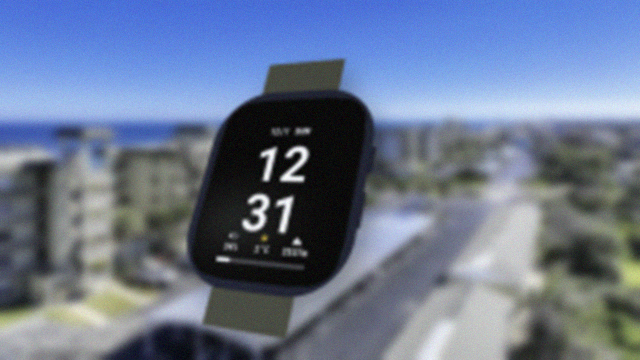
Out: h=12 m=31
